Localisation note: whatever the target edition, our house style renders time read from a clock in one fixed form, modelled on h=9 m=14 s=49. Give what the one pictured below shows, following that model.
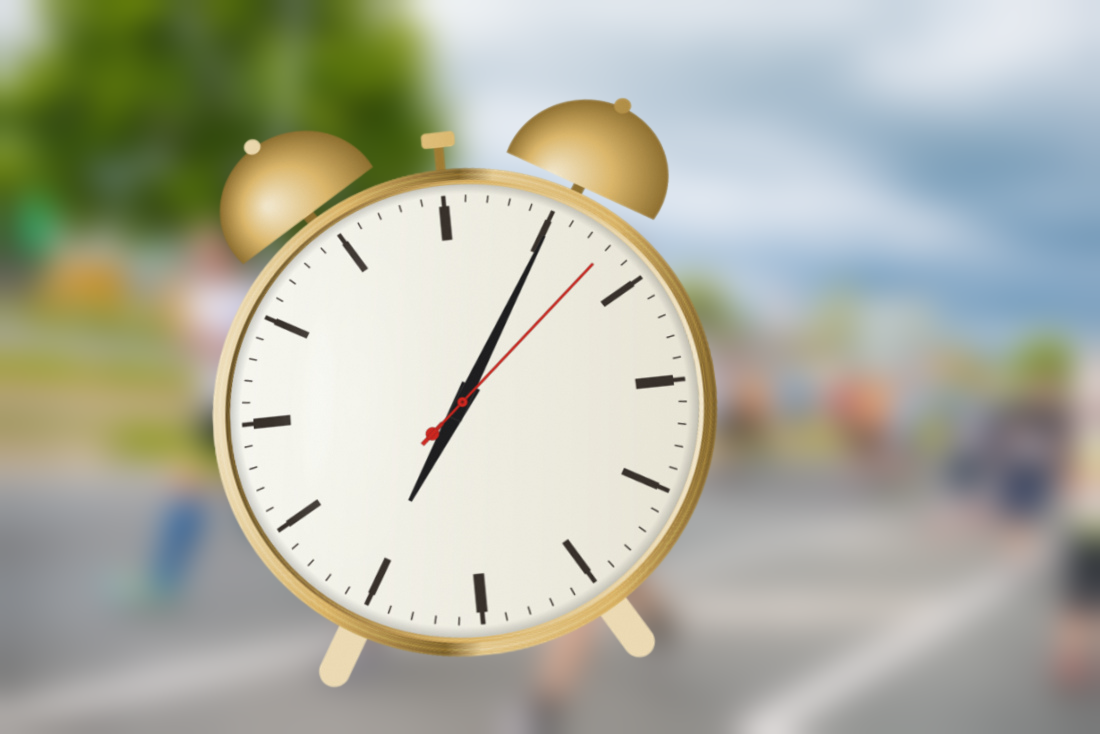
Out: h=7 m=5 s=8
